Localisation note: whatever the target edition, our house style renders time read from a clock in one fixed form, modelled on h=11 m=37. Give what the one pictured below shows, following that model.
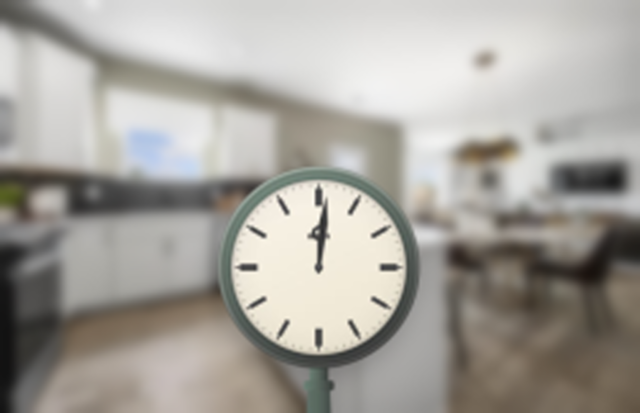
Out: h=12 m=1
